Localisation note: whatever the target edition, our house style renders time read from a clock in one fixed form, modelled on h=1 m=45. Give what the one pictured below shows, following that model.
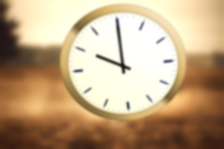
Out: h=10 m=0
